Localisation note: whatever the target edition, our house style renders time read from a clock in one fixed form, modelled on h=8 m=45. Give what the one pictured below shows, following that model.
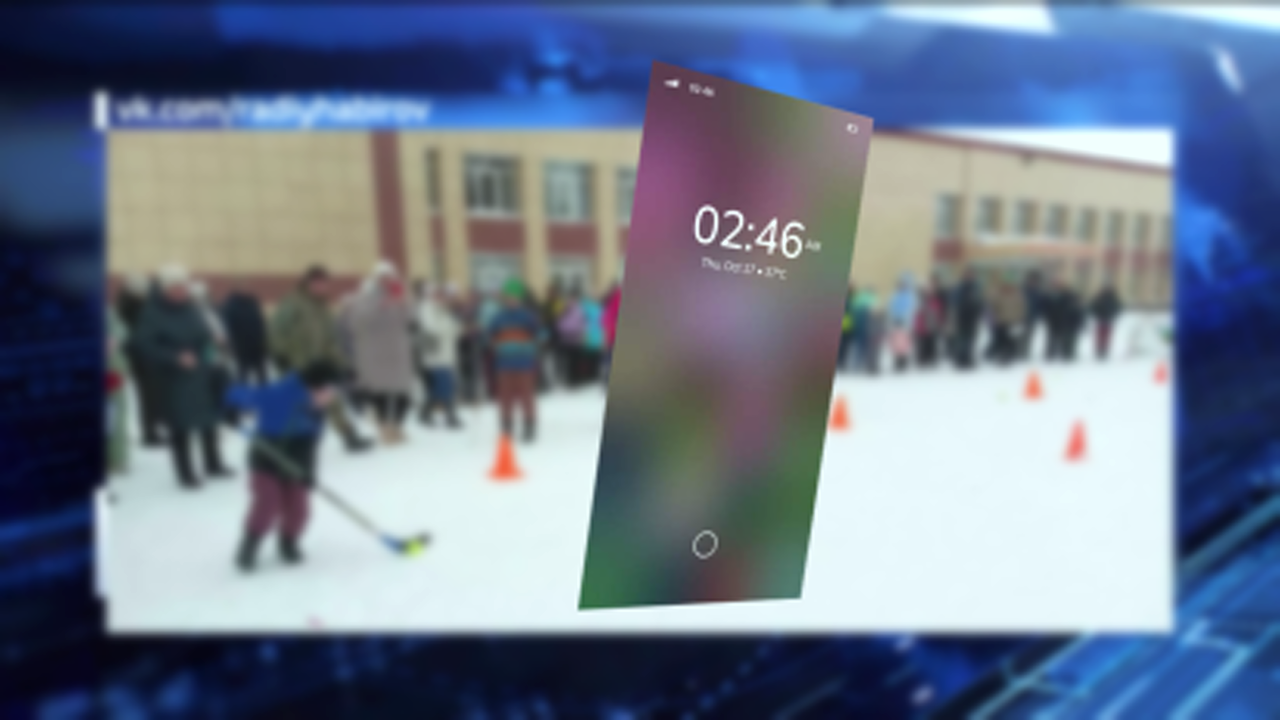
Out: h=2 m=46
